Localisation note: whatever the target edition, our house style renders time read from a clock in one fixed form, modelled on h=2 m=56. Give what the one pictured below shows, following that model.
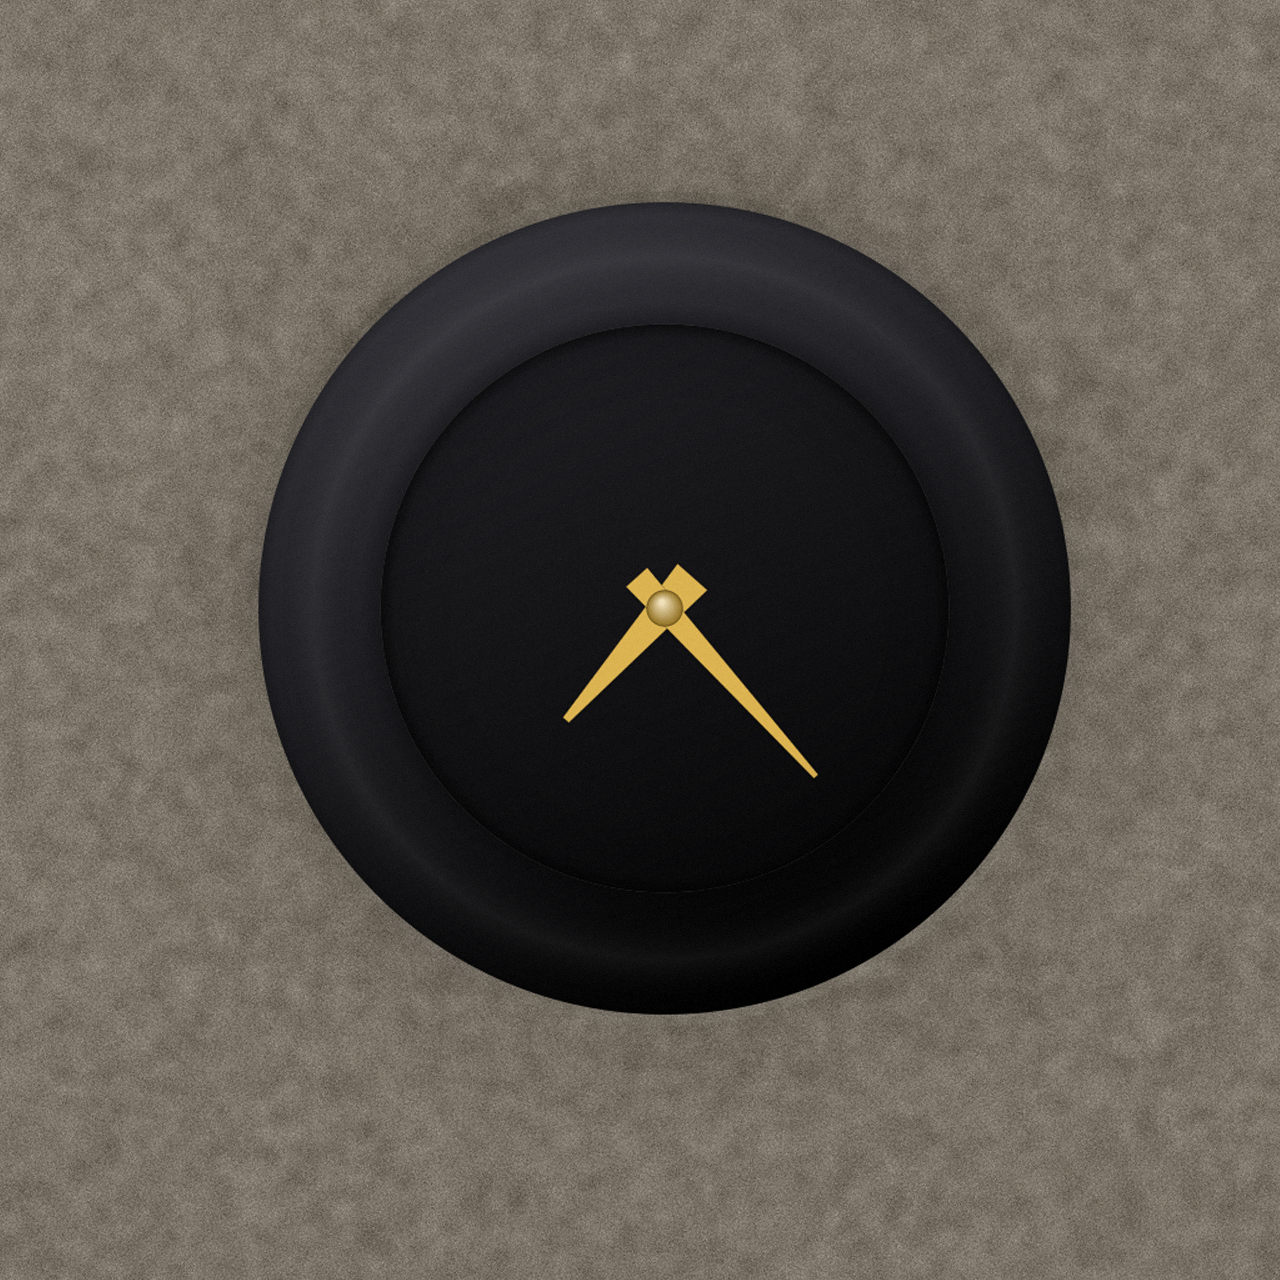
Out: h=7 m=23
